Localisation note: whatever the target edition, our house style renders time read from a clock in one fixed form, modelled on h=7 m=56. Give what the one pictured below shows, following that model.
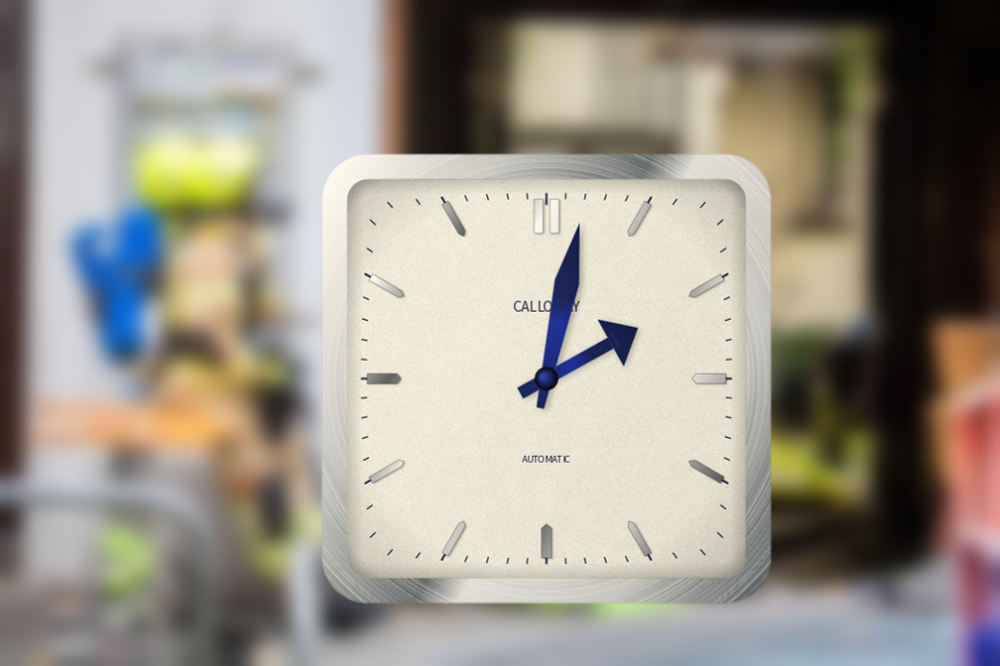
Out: h=2 m=2
